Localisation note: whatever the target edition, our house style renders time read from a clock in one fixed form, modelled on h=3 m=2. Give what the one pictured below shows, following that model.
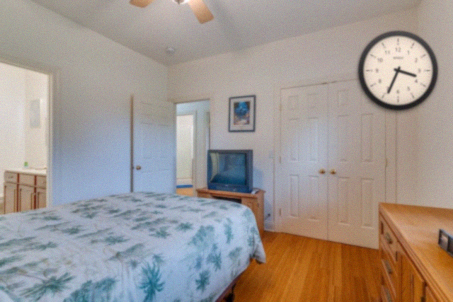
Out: h=3 m=34
